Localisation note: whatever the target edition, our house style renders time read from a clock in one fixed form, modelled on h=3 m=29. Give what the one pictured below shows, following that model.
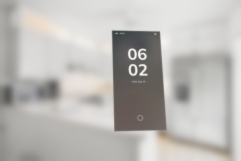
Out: h=6 m=2
